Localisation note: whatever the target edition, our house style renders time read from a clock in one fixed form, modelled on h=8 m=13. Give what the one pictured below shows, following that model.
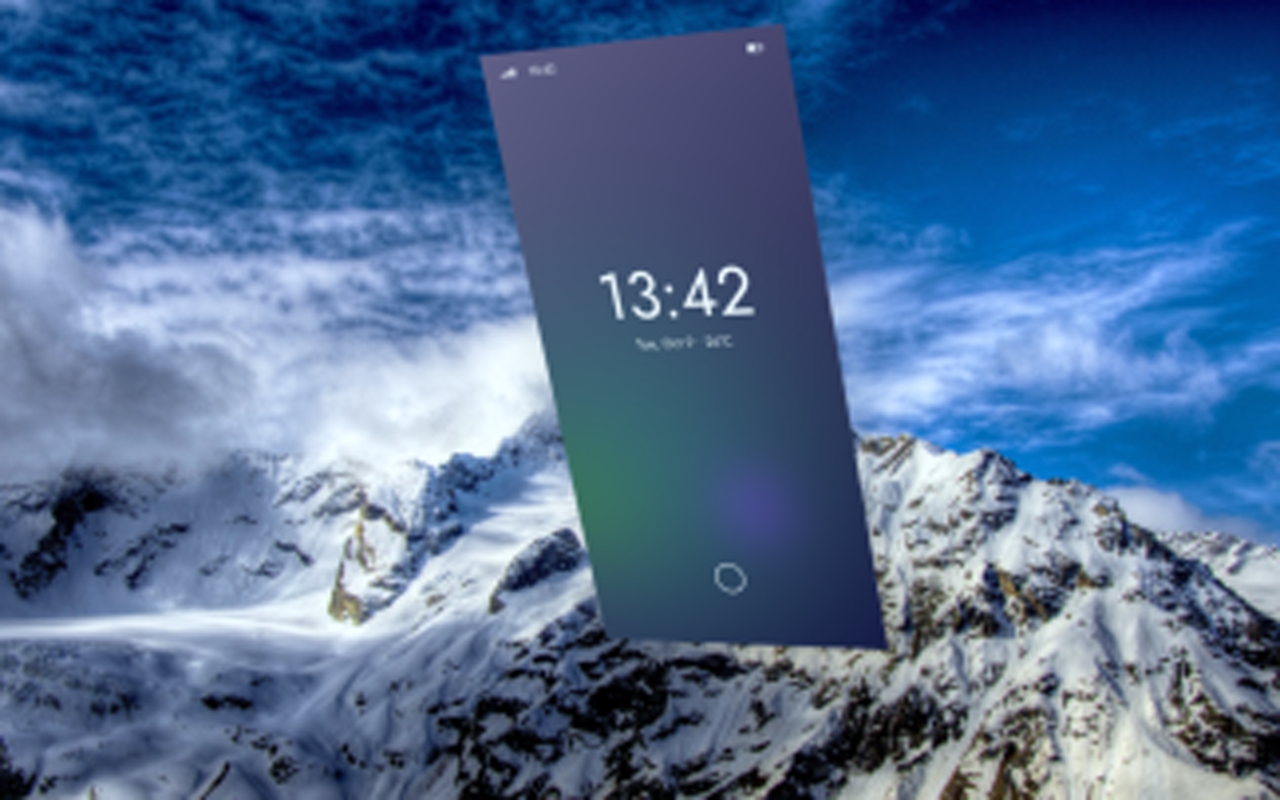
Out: h=13 m=42
